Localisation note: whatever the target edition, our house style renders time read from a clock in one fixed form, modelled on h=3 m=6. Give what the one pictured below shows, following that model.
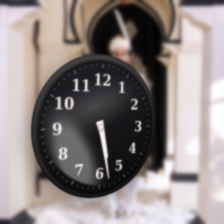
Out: h=5 m=28
